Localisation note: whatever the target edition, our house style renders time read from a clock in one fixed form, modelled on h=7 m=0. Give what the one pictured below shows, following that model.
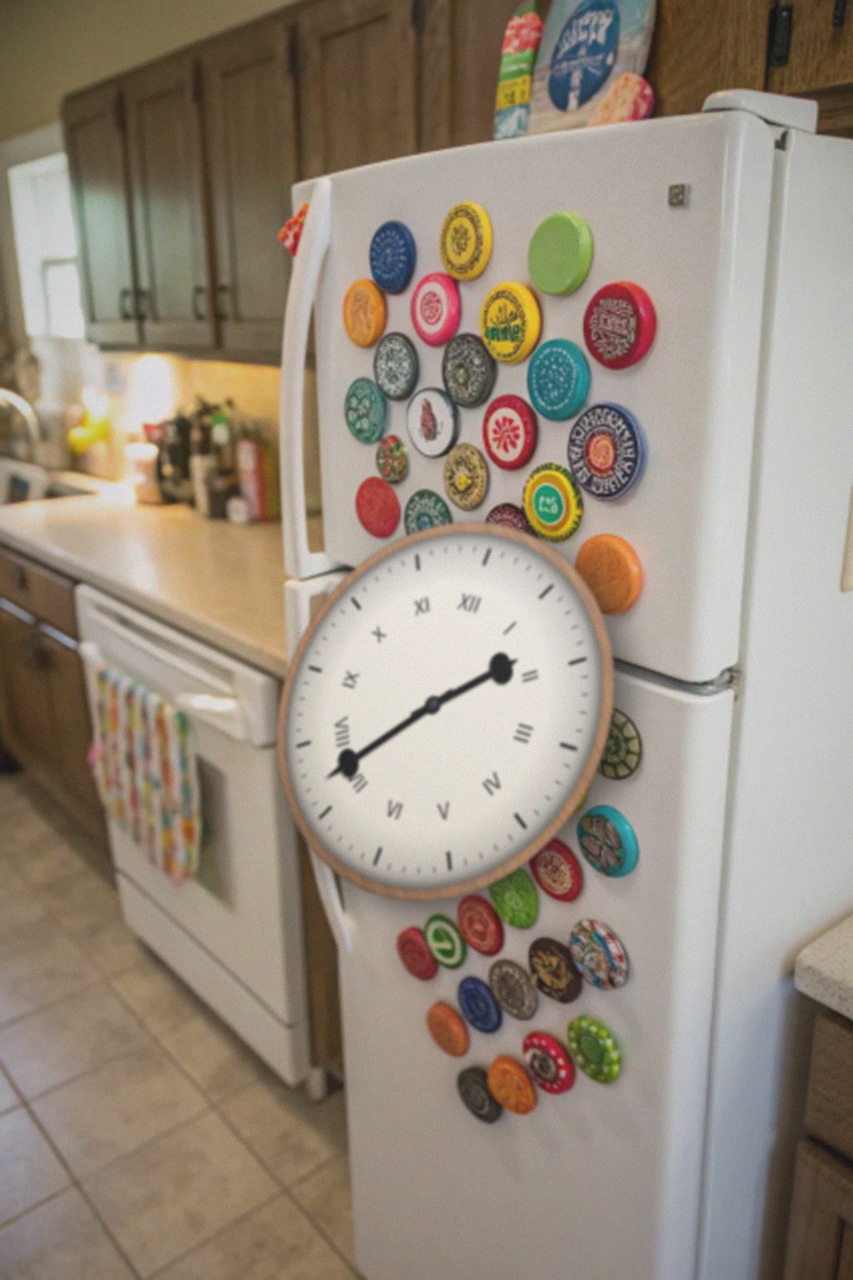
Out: h=1 m=37
